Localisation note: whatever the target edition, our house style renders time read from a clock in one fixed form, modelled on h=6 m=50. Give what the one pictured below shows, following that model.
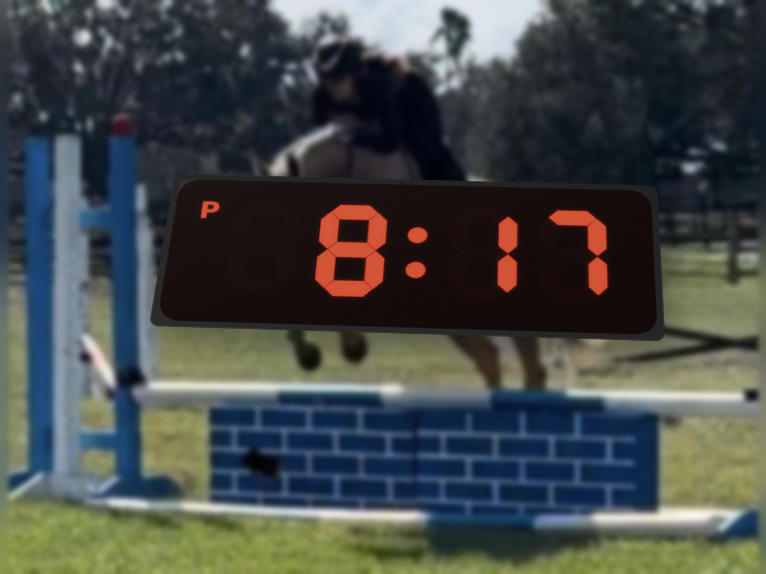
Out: h=8 m=17
